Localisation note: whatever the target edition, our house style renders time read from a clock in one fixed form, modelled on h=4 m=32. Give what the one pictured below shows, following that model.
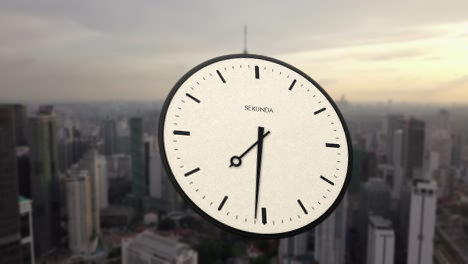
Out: h=7 m=31
